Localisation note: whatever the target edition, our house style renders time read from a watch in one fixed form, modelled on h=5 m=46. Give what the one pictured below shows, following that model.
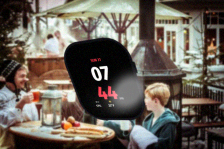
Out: h=7 m=44
